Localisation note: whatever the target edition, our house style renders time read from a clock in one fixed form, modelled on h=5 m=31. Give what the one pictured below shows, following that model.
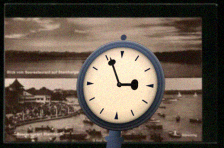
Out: h=2 m=56
